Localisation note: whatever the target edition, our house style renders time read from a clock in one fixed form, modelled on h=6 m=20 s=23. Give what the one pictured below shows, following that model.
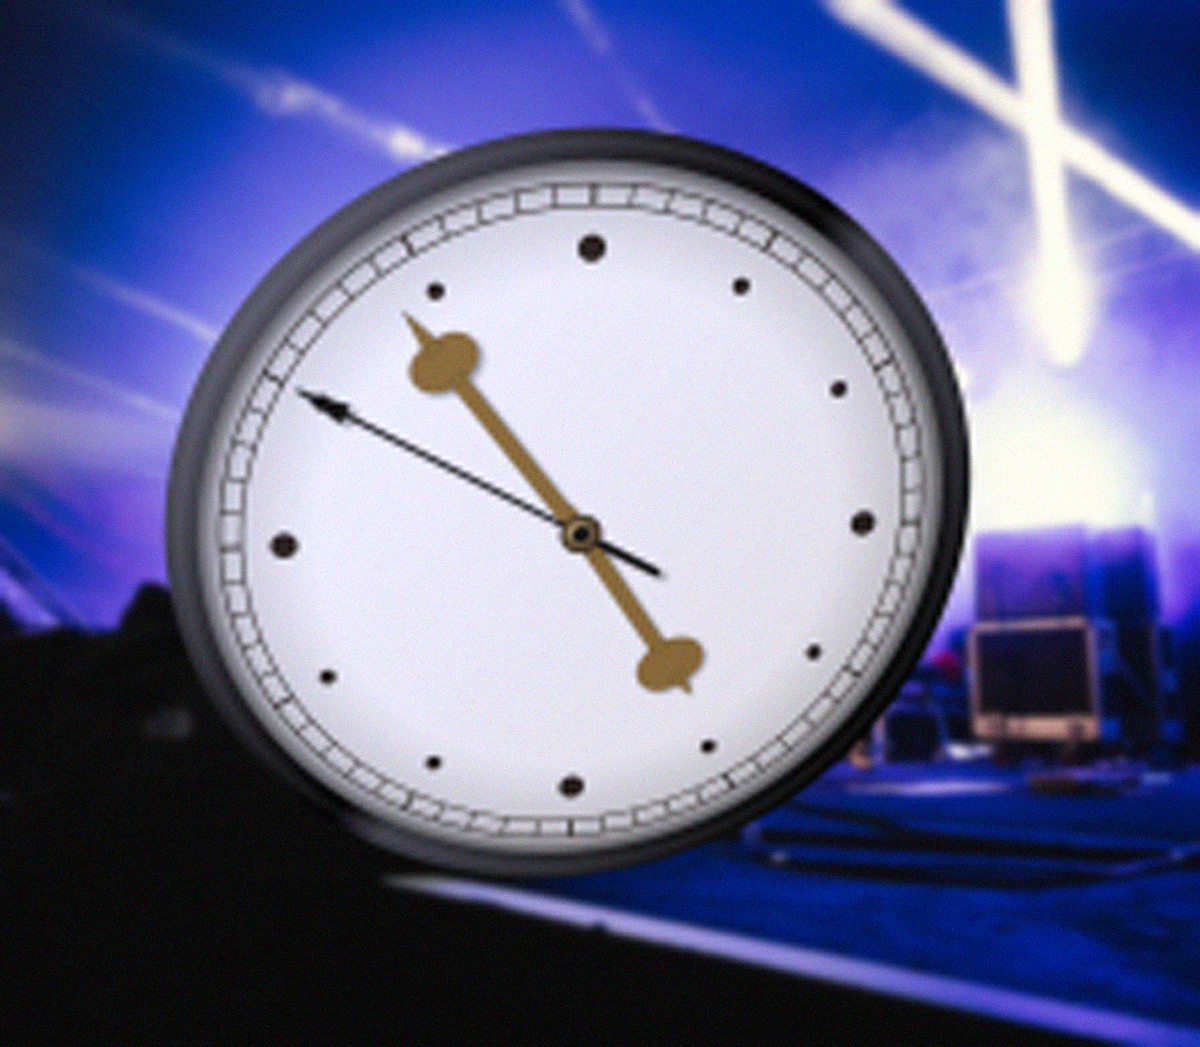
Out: h=4 m=53 s=50
